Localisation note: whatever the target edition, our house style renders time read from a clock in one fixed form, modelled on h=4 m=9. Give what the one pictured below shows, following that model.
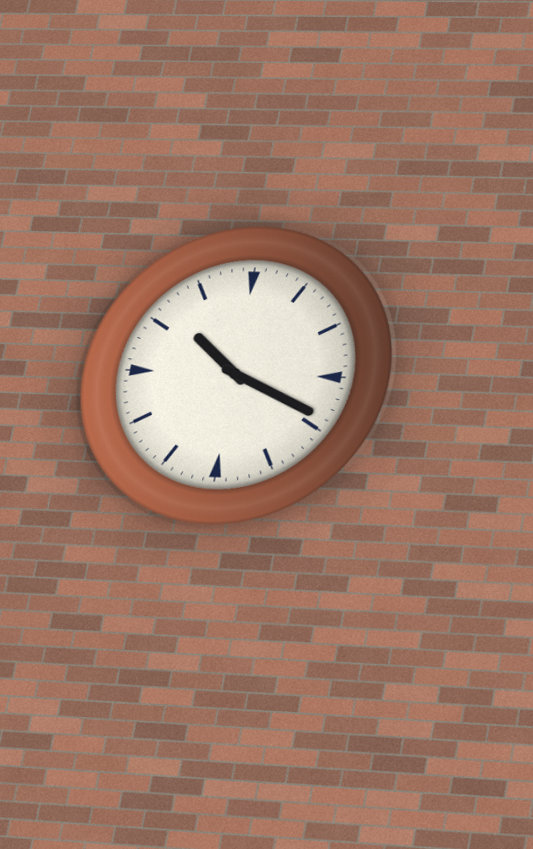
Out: h=10 m=19
